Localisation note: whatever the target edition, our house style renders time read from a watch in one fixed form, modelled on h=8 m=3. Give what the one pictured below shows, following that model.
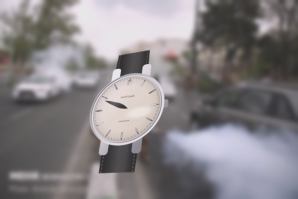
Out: h=9 m=49
